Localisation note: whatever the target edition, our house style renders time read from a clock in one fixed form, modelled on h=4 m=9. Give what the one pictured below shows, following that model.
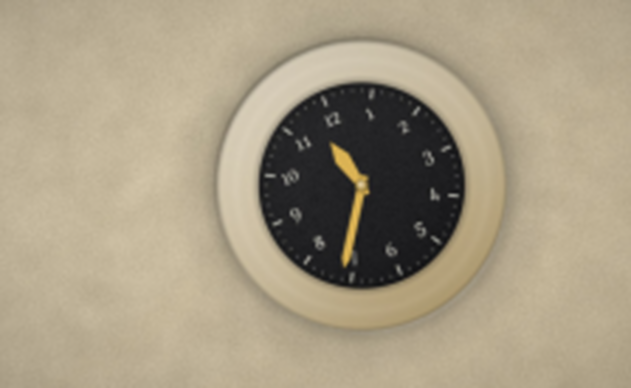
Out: h=11 m=36
